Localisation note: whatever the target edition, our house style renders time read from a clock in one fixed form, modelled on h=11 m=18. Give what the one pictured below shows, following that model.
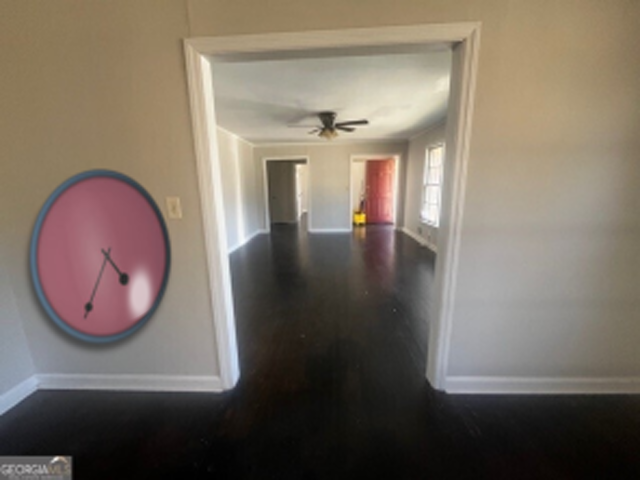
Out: h=4 m=34
